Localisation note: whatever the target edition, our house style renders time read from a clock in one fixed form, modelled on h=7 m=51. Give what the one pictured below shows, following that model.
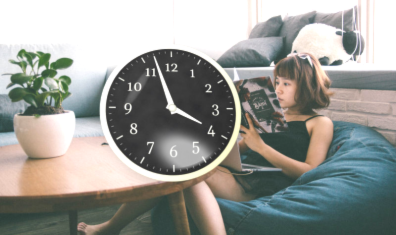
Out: h=3 m=57
